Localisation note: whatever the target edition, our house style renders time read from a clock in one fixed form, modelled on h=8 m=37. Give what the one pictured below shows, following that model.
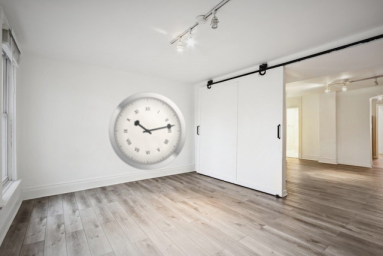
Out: h=10 m=13
